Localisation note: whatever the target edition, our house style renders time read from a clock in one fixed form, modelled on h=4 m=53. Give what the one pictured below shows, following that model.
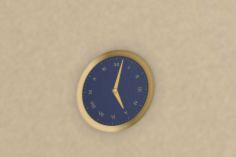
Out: h=5 m=2
